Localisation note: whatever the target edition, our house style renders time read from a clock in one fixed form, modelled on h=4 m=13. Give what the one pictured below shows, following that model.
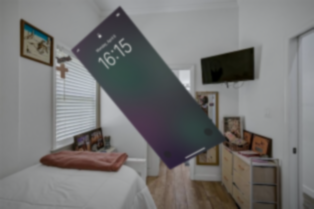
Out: h=16 m=15
